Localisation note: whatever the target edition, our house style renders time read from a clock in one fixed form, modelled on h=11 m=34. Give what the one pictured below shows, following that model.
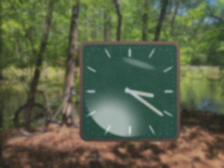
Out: h=3 m=21
